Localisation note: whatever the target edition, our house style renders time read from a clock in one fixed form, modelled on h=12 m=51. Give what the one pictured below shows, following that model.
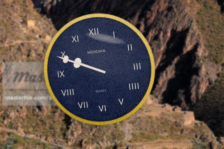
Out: h=9 m=49
